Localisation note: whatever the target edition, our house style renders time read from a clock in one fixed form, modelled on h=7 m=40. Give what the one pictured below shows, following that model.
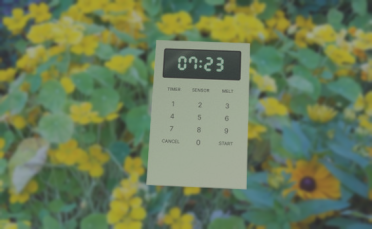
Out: h=7 m=23
